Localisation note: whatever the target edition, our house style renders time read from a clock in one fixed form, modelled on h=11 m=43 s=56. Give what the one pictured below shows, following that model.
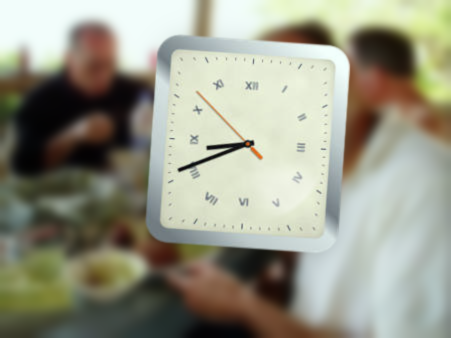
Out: h=8 m=40 s=52
